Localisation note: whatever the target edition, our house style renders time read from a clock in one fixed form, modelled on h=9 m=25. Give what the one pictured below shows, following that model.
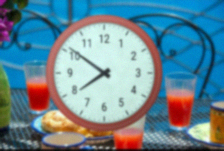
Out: h=7 m=51
